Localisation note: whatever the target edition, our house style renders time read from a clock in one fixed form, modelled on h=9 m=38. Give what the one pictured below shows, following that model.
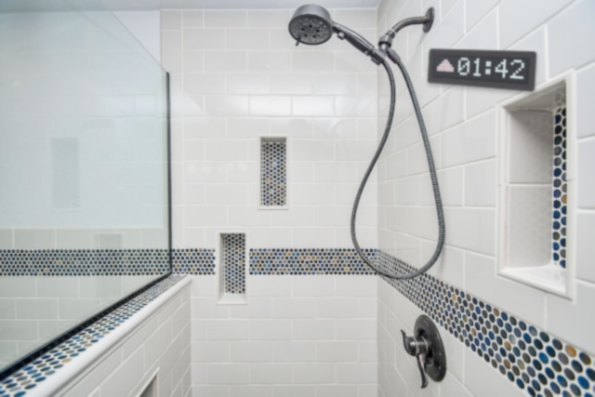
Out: h=1 m=42
